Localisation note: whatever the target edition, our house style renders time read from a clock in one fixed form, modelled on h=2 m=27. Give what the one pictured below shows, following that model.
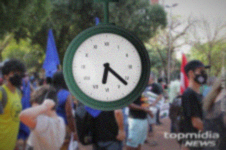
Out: h=6 m=22
